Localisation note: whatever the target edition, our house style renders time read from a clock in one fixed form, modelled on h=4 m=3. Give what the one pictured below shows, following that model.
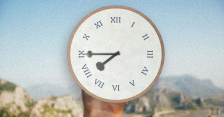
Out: h=7 m=45
